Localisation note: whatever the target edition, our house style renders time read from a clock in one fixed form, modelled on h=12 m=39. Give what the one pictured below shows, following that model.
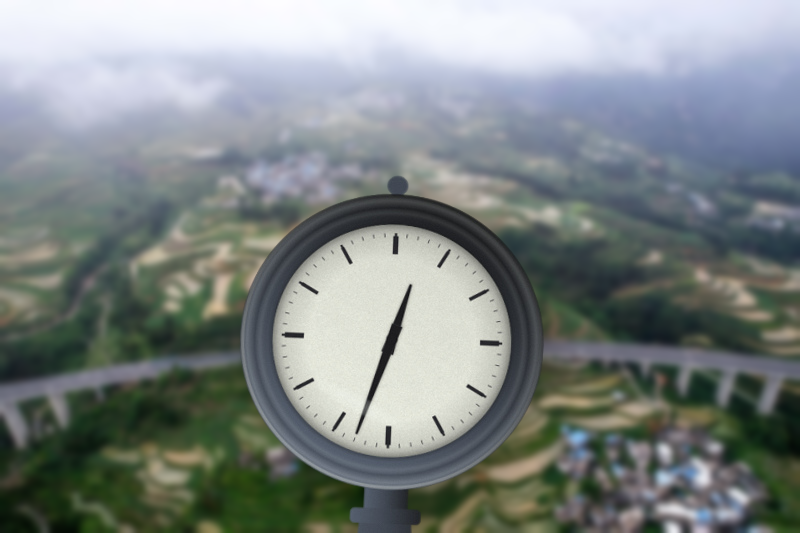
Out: h=12 m=33
